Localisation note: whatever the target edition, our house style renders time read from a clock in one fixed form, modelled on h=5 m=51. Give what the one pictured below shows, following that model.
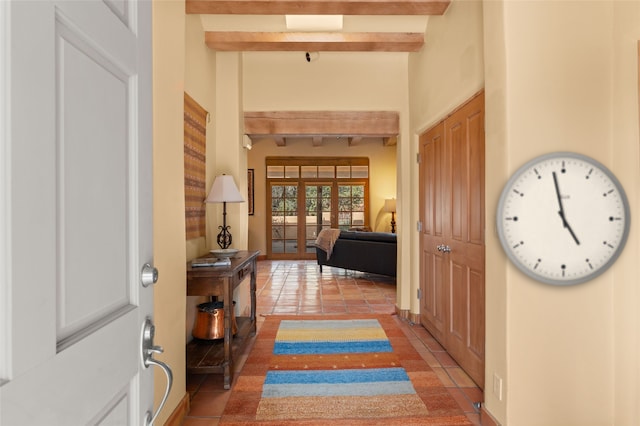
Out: h=4 m=58
